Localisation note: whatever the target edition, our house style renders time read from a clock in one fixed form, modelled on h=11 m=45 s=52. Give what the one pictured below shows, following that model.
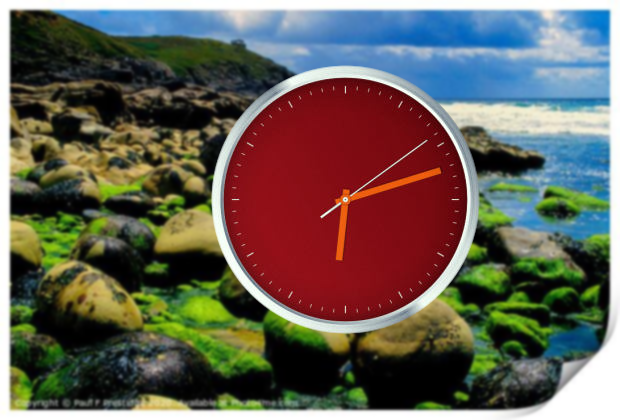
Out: h=6 m=12 s=9
